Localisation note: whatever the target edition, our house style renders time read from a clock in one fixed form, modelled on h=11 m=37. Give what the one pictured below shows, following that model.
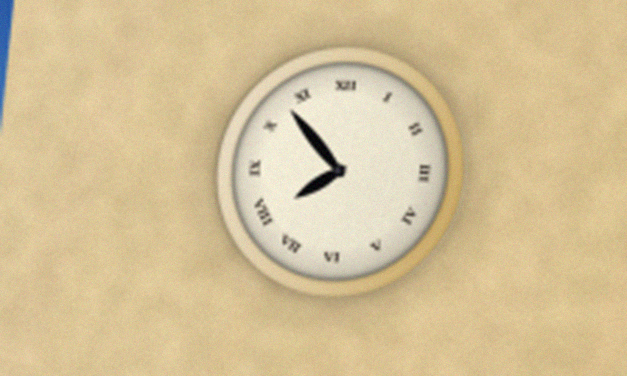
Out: h=7 m=53
